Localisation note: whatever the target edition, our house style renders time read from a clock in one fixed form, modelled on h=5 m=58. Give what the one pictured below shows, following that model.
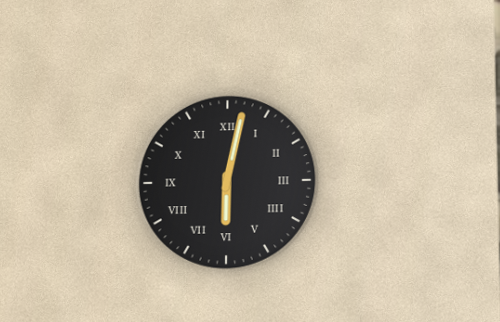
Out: h=6 m=2
